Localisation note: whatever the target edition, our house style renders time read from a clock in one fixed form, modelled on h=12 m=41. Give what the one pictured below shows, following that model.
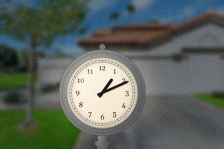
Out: h=1 m=11
